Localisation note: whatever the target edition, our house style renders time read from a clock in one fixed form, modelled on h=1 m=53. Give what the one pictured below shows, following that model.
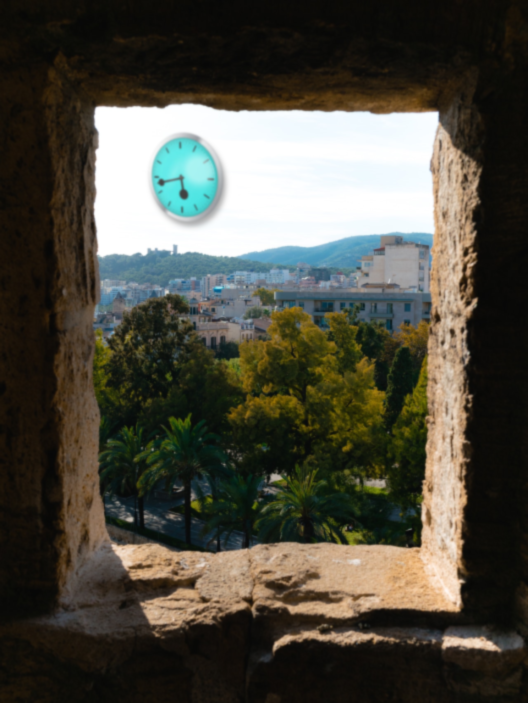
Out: h=5 m=43
